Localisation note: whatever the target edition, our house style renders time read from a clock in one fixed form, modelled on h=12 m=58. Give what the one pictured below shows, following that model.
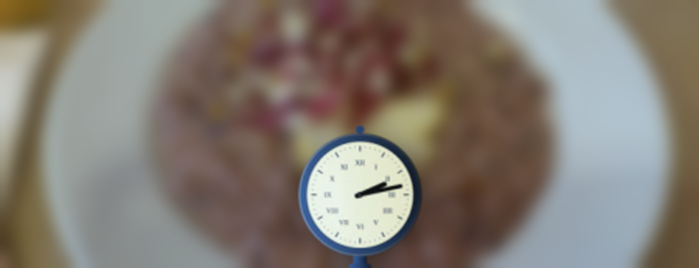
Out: h=2 m=13
